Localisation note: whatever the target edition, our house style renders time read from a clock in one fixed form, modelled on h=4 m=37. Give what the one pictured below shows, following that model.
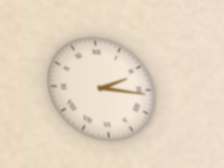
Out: h=2 m=16
